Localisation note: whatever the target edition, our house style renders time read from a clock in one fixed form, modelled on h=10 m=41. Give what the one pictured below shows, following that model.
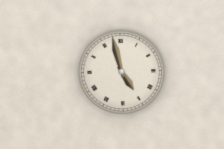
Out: h=4 m=58
